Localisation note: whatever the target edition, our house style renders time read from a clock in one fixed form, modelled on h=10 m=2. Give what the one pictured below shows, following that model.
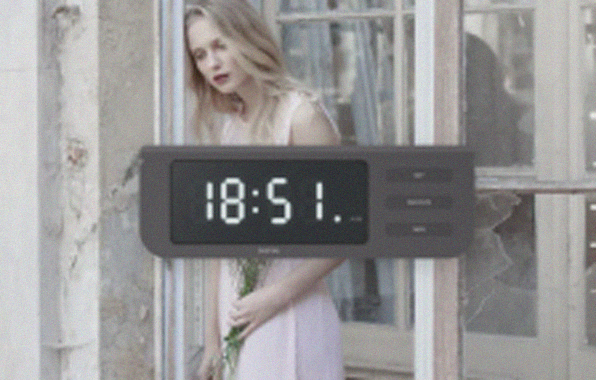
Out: h=18 m=51
